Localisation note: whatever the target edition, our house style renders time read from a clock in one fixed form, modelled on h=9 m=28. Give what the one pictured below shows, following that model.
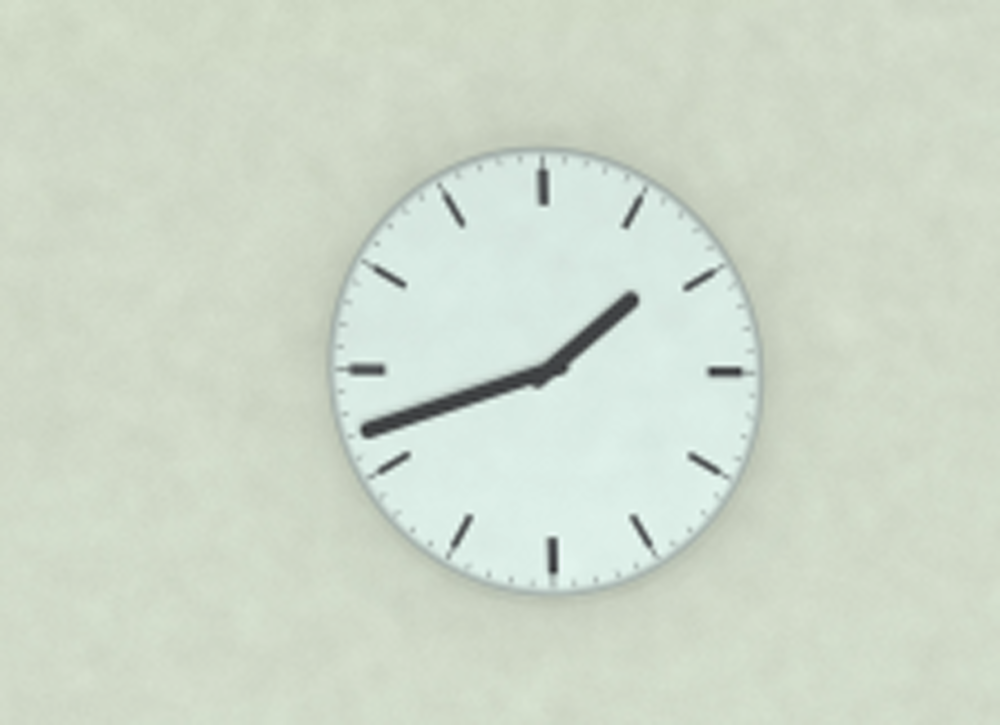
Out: h=1 m=42
